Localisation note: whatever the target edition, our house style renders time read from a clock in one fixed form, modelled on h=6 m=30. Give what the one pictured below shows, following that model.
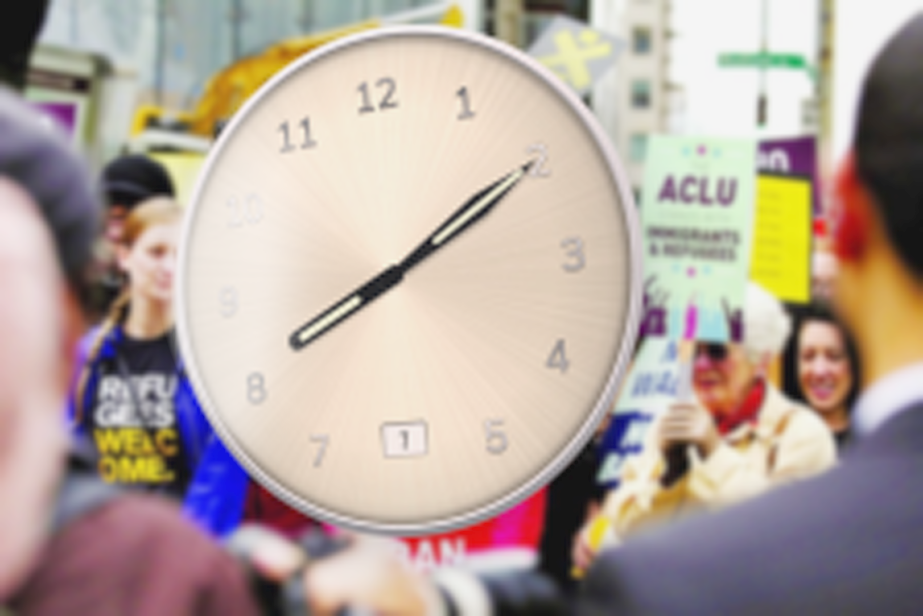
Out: h=8 m=10
